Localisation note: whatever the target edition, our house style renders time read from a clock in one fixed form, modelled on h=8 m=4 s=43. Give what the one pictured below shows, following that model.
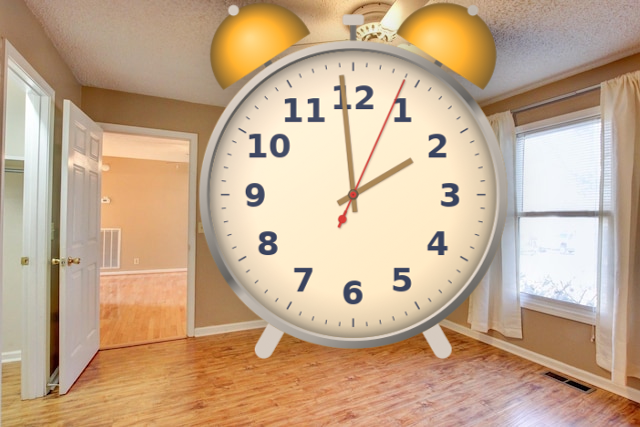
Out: h=1 m=59 s=4
